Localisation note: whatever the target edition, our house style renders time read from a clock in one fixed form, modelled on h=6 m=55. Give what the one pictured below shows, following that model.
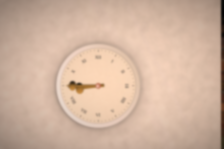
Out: h=8 m=45
